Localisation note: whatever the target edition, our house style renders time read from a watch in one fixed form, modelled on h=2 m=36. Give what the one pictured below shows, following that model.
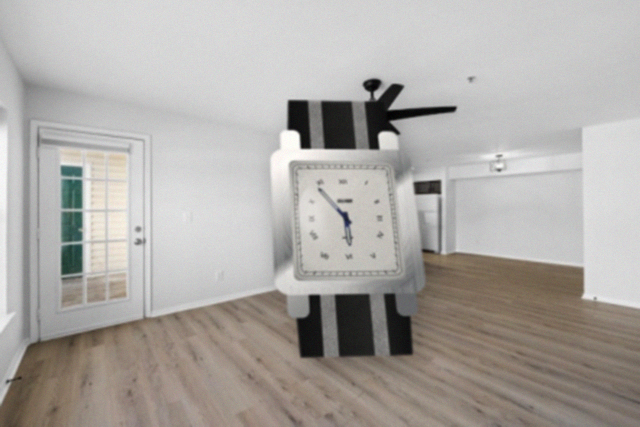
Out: h=5 m=54
